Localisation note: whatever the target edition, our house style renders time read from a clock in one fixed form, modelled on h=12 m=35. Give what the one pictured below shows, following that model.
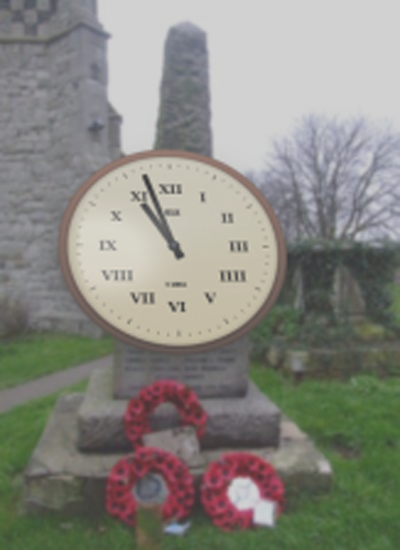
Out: h=10 m=57
